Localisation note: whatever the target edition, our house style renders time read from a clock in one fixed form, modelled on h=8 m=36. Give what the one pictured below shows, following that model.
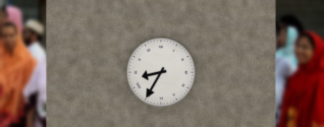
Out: h=8 m=35
